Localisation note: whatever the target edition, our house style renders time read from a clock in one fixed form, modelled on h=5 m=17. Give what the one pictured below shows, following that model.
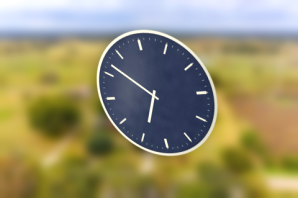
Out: h=6 m=52
